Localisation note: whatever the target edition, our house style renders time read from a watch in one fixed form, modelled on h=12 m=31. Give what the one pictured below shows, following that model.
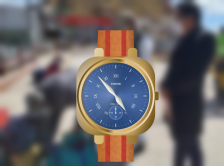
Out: h=4 m=53
